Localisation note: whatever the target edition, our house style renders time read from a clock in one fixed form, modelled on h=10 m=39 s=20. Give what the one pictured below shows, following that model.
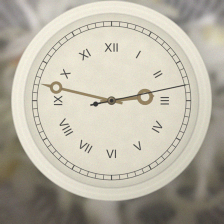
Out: h=2 m=47 s=13
